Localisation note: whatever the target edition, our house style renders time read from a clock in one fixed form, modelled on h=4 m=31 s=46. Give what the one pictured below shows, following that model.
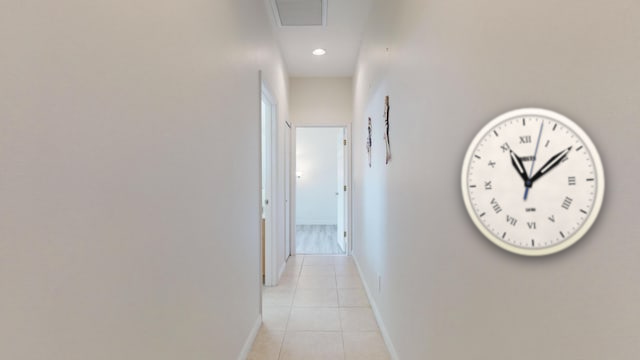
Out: h=11 m=9 s=3
